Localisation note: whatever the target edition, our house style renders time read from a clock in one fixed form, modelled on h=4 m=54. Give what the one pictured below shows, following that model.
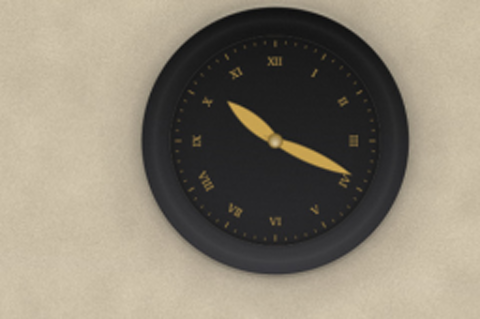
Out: h=10 m=19
